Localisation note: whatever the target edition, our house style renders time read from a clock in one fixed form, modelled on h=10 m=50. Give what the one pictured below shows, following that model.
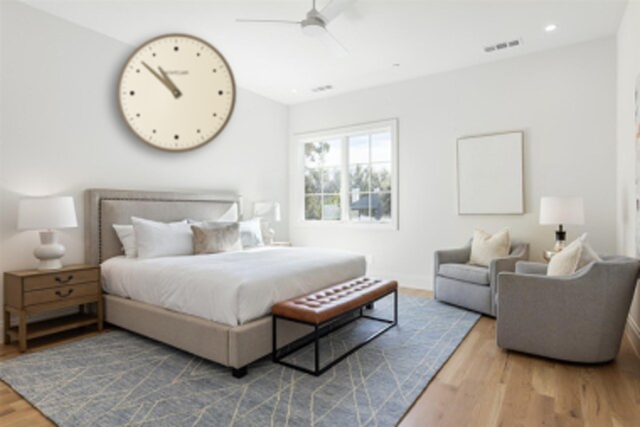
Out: h=10 m=52
